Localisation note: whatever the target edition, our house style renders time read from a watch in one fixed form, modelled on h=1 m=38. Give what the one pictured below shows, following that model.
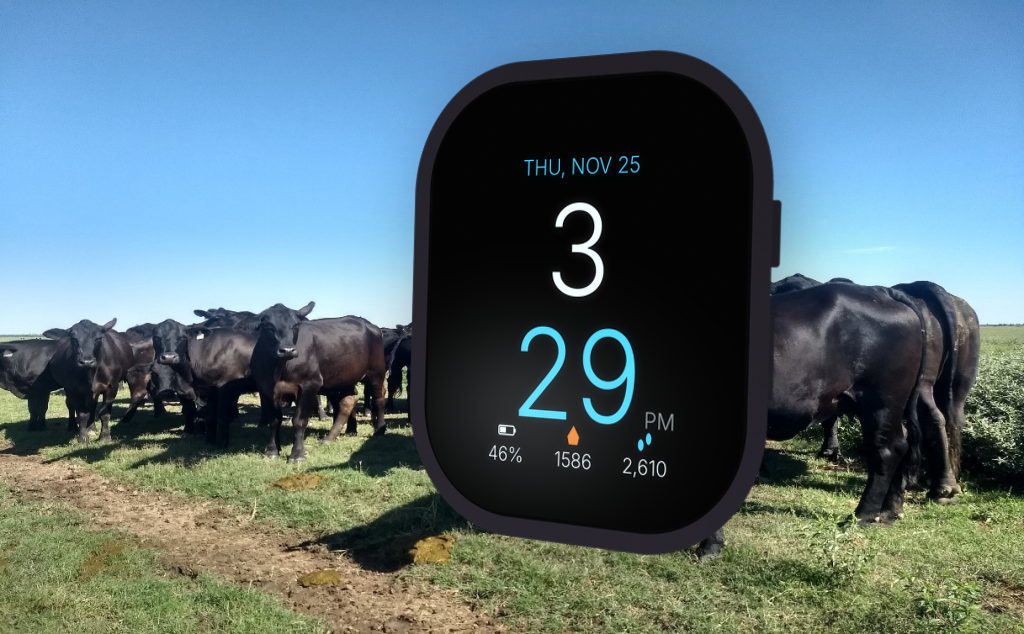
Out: h=3 m=29
